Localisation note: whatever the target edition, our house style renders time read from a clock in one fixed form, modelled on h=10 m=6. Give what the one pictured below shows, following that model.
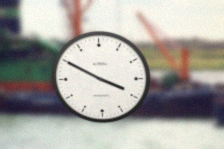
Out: h=3 m=50
